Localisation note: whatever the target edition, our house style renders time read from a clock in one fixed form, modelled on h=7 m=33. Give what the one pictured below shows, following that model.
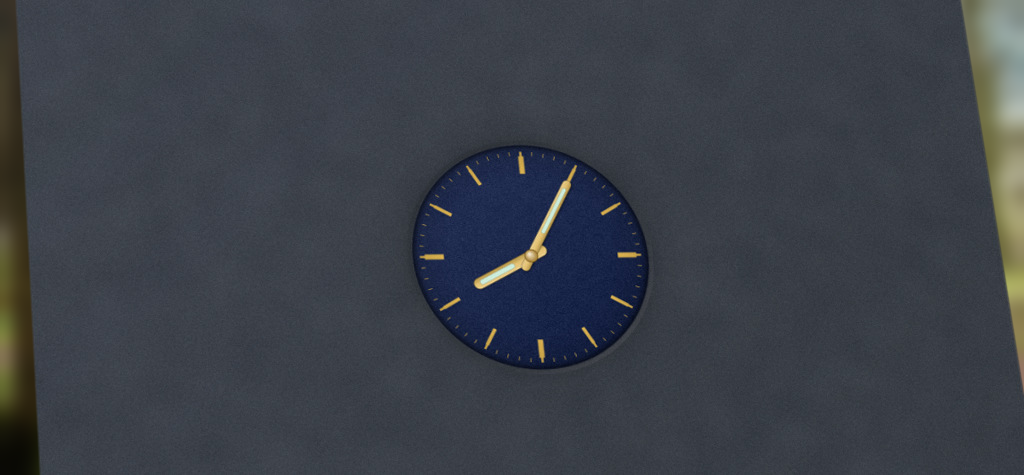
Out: h=8 m=5
